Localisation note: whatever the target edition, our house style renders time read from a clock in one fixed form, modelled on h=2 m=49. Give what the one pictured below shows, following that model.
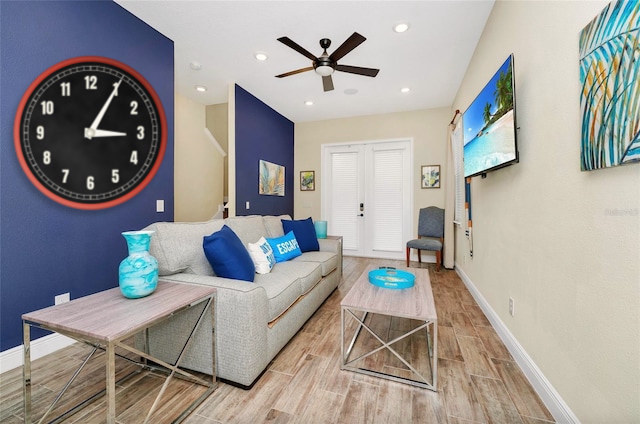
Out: h=3 m=5
